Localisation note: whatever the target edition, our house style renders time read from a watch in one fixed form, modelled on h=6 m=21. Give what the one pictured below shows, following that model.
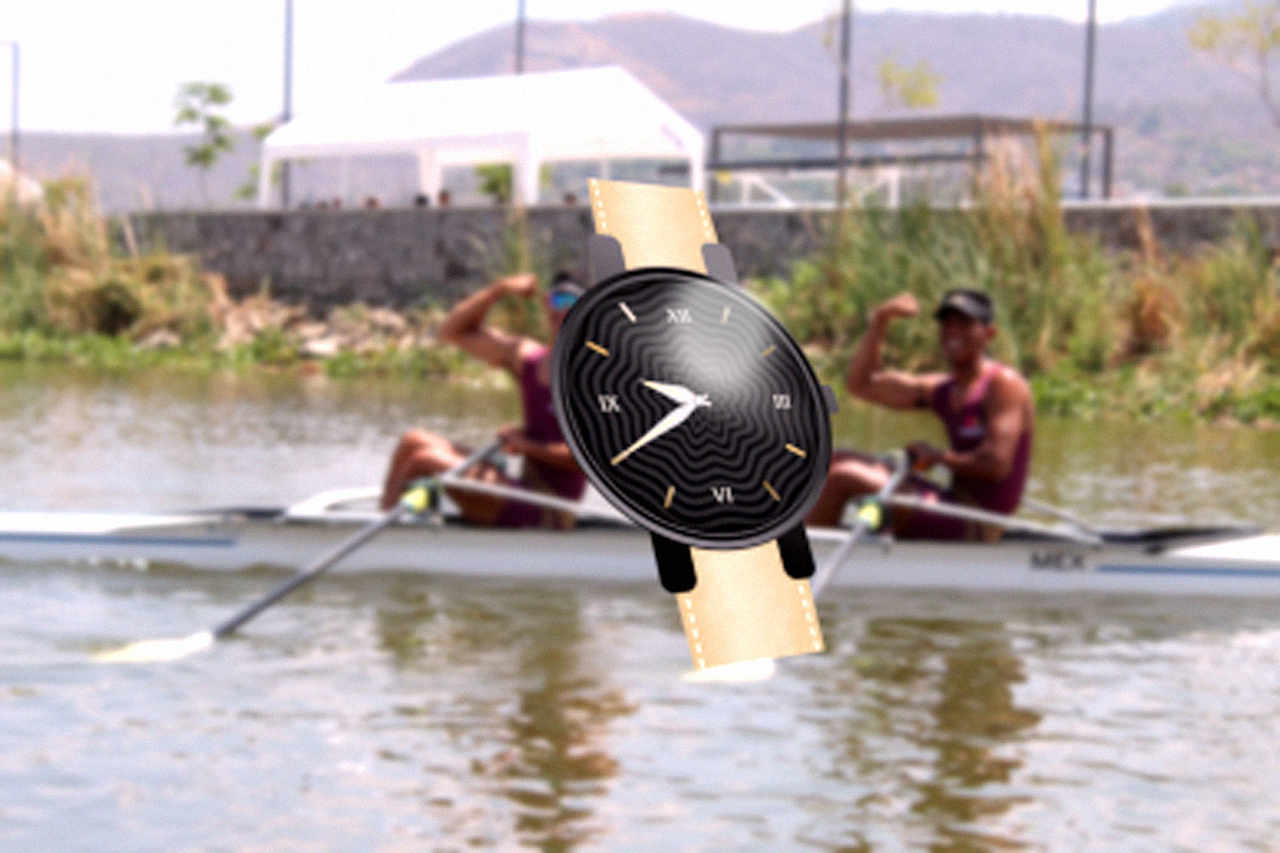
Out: h=9 m=40
